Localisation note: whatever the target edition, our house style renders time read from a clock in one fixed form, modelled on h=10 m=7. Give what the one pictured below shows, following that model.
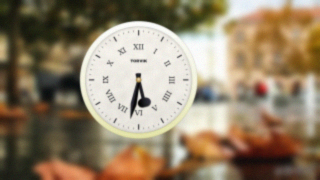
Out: h=5 m=32
